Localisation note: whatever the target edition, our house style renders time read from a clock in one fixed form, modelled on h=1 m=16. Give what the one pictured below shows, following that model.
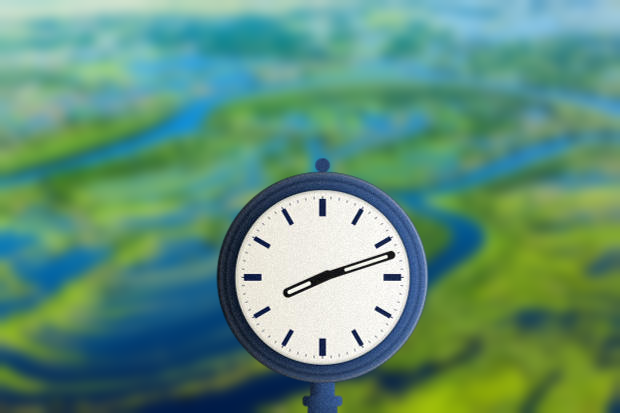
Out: h=8 m=12
